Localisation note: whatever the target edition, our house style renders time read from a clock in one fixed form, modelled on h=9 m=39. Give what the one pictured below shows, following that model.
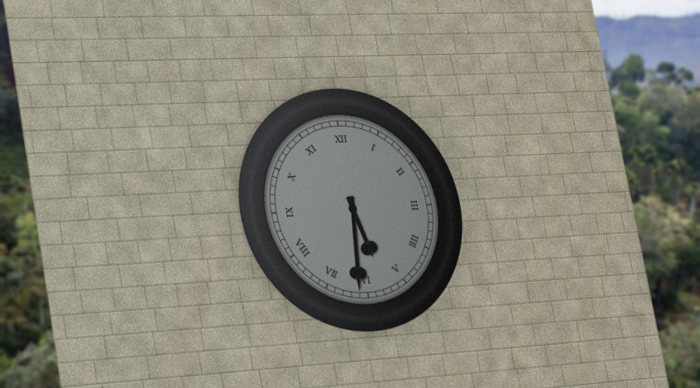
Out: h=5 m=31
